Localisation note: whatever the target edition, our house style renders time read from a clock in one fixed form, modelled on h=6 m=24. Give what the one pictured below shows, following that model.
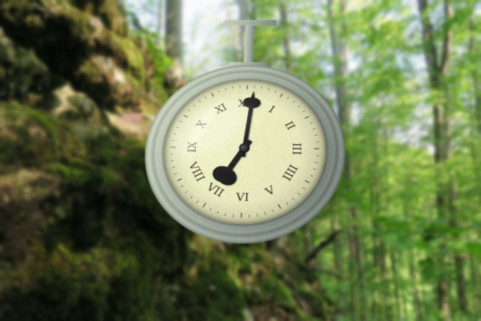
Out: h=7 m=1
